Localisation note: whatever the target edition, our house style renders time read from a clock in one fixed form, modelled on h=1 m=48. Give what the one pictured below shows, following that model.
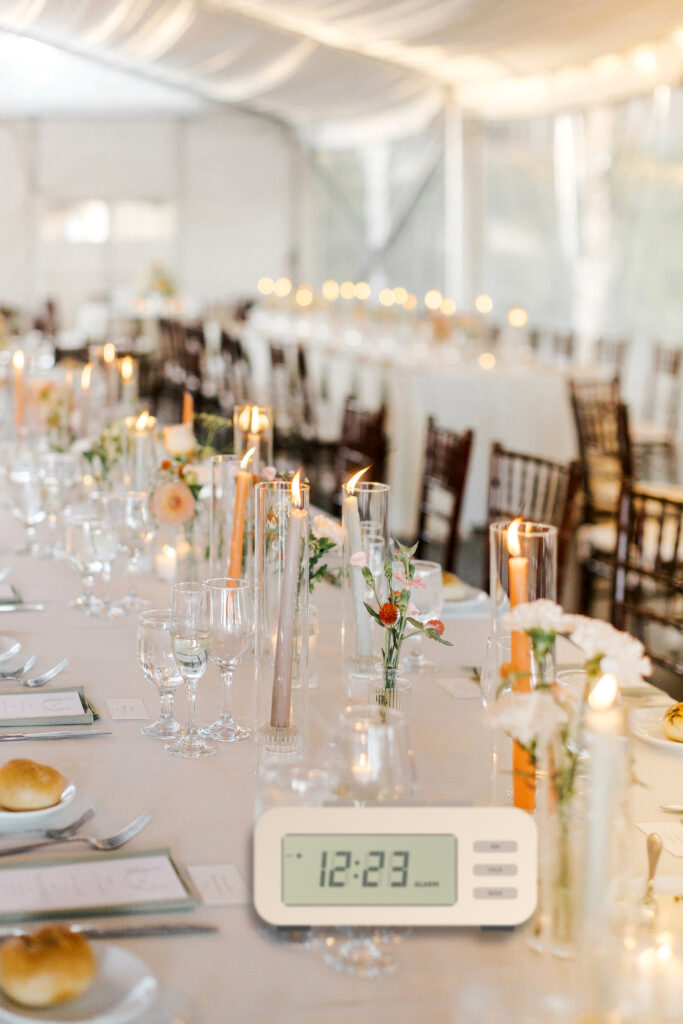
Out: h=12 m=23
